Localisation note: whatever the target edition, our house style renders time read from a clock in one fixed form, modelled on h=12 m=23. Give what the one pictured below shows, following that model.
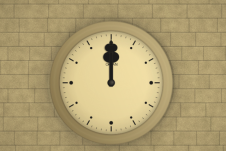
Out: h=12 m=0
